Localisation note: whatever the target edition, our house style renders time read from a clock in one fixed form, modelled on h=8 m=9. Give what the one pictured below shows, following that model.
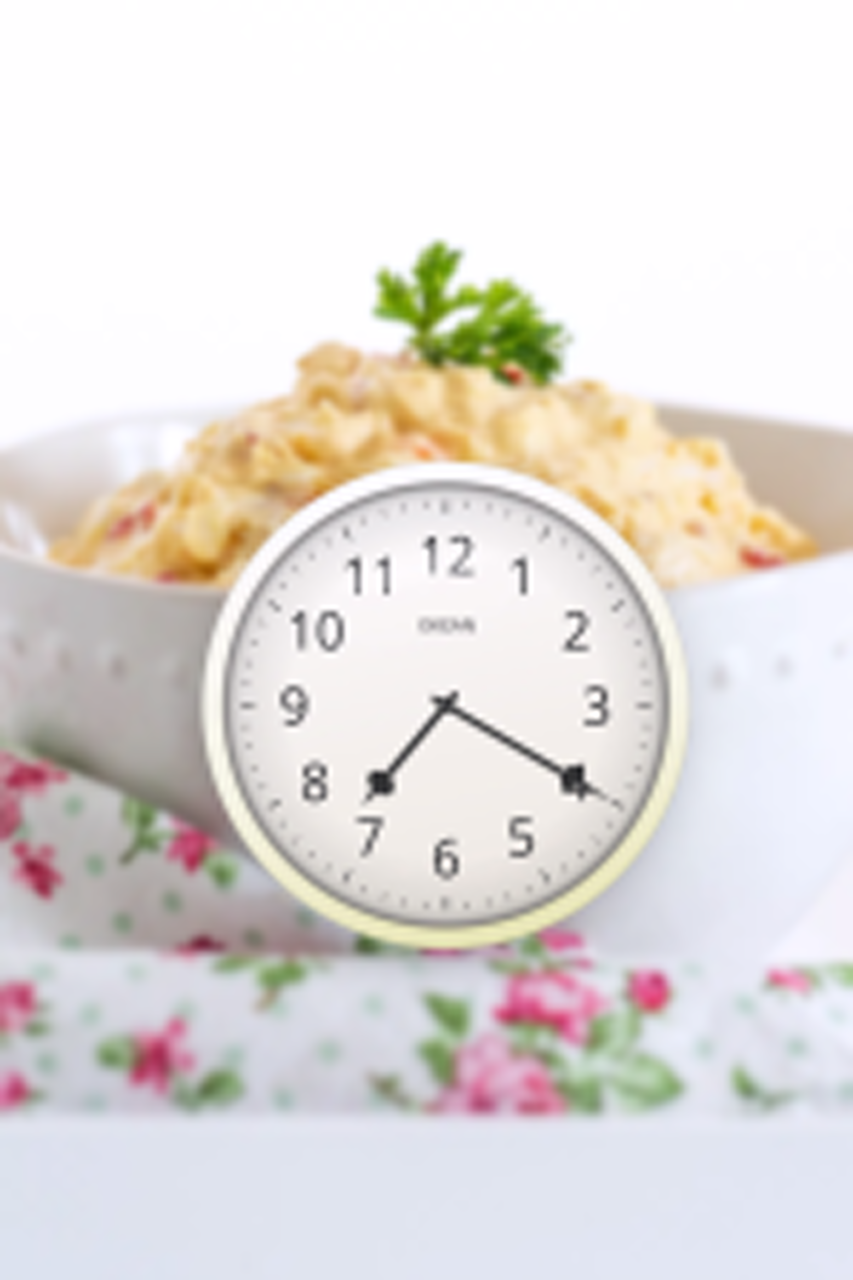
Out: h=7 m=20
